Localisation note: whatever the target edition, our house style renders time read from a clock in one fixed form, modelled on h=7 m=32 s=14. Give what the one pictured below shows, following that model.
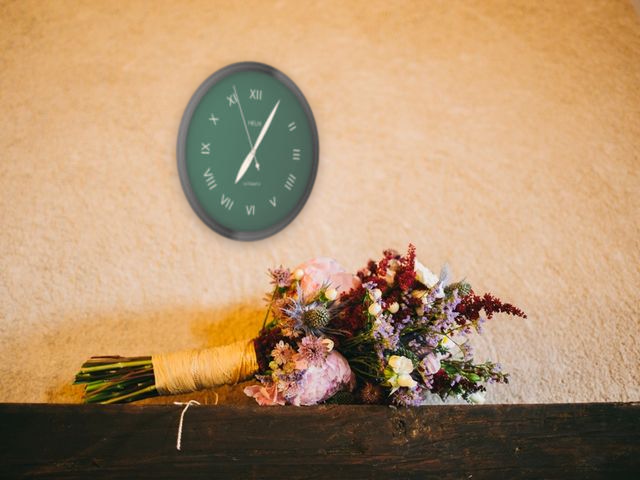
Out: h=7 m=4 s=56
